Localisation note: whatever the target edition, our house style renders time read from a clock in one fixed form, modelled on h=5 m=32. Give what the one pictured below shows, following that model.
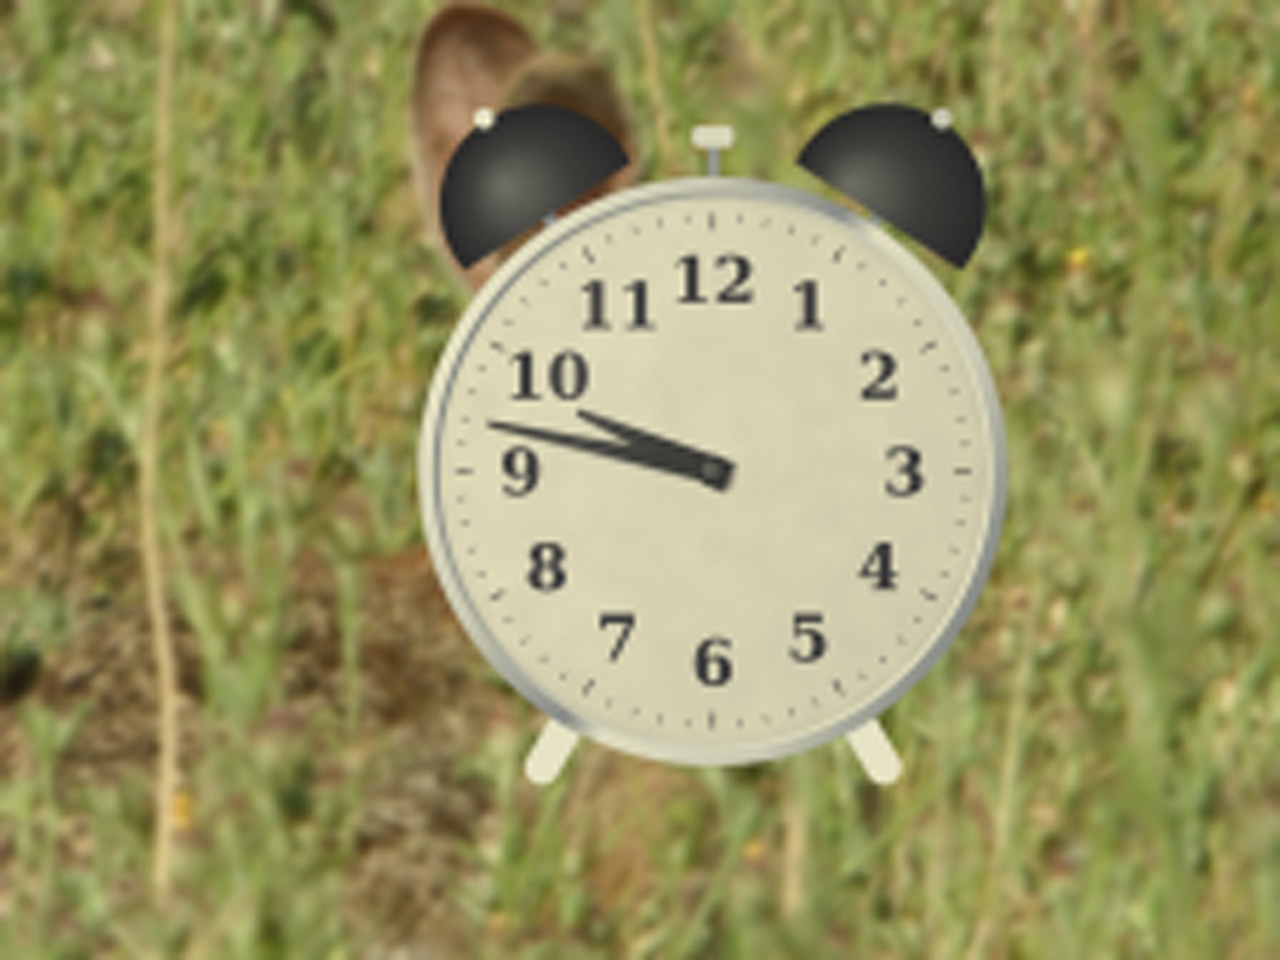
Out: h=9 m=47
